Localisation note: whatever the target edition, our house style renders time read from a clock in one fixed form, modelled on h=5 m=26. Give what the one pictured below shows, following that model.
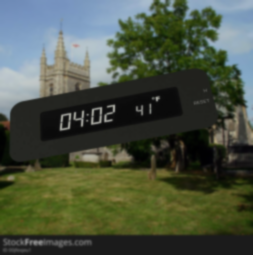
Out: h=4 m=2
